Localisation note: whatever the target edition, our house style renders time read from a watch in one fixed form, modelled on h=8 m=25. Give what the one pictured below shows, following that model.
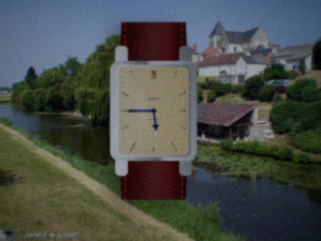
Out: h=5 m=45
